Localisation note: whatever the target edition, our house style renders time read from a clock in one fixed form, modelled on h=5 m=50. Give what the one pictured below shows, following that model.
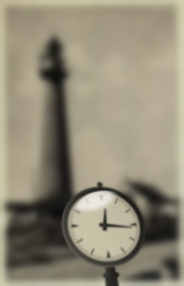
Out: h=12 m=16
